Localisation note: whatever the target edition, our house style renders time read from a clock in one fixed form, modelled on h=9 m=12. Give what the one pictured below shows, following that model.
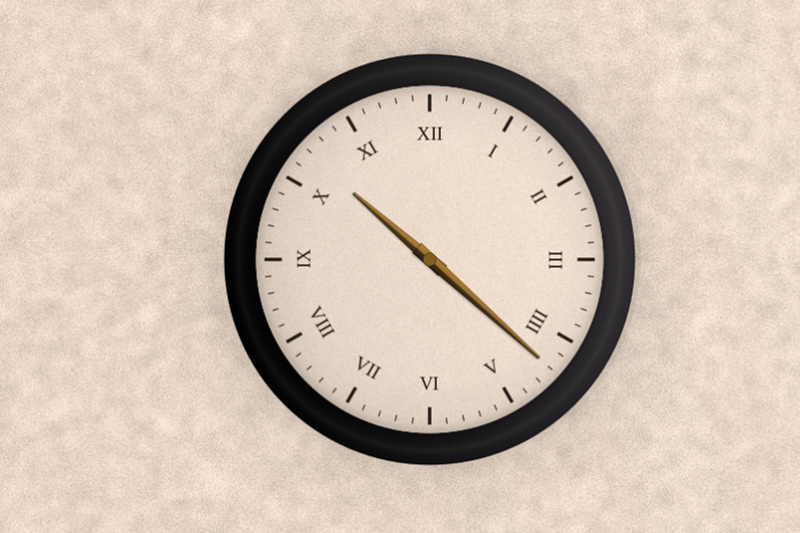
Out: h=10 m=22
